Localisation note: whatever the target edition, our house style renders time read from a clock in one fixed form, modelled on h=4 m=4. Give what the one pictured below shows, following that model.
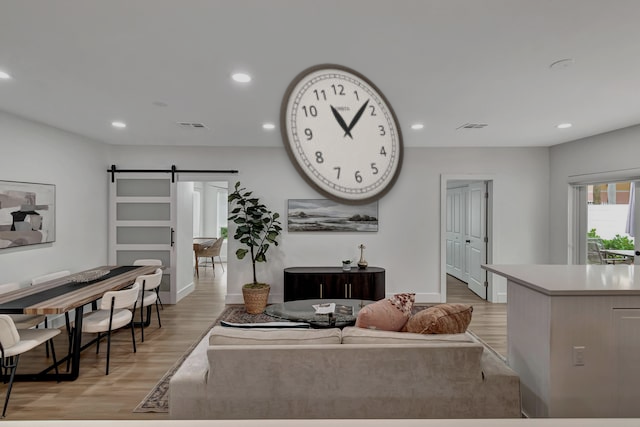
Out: h=11 m=8
